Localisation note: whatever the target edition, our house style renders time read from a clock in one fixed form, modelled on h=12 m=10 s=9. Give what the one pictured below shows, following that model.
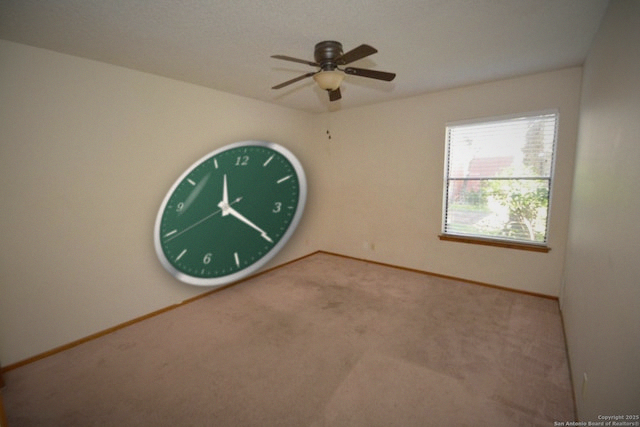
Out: h=11 m=19 s=39
